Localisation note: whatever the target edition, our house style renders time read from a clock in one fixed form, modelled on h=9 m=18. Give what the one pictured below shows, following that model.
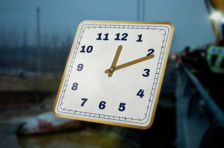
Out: h=12 m=11
